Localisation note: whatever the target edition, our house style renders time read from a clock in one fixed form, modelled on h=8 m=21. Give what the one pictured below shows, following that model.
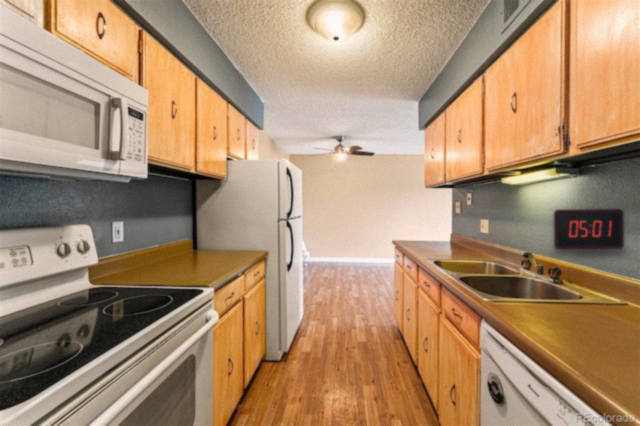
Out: h=5 m=1
